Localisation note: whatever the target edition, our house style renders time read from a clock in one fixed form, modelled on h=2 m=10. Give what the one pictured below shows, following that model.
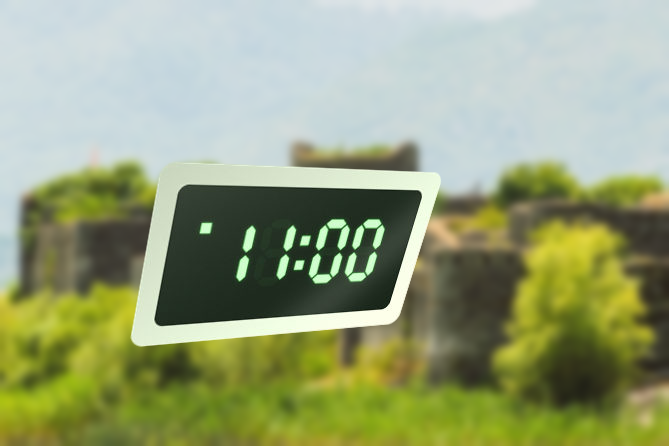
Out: h=11 m=0
